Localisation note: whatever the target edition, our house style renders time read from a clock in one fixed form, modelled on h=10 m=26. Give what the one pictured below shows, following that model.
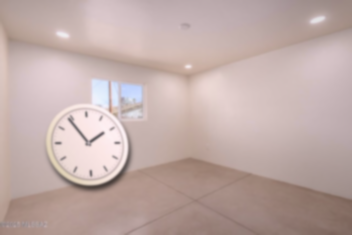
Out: h=1 m=54
